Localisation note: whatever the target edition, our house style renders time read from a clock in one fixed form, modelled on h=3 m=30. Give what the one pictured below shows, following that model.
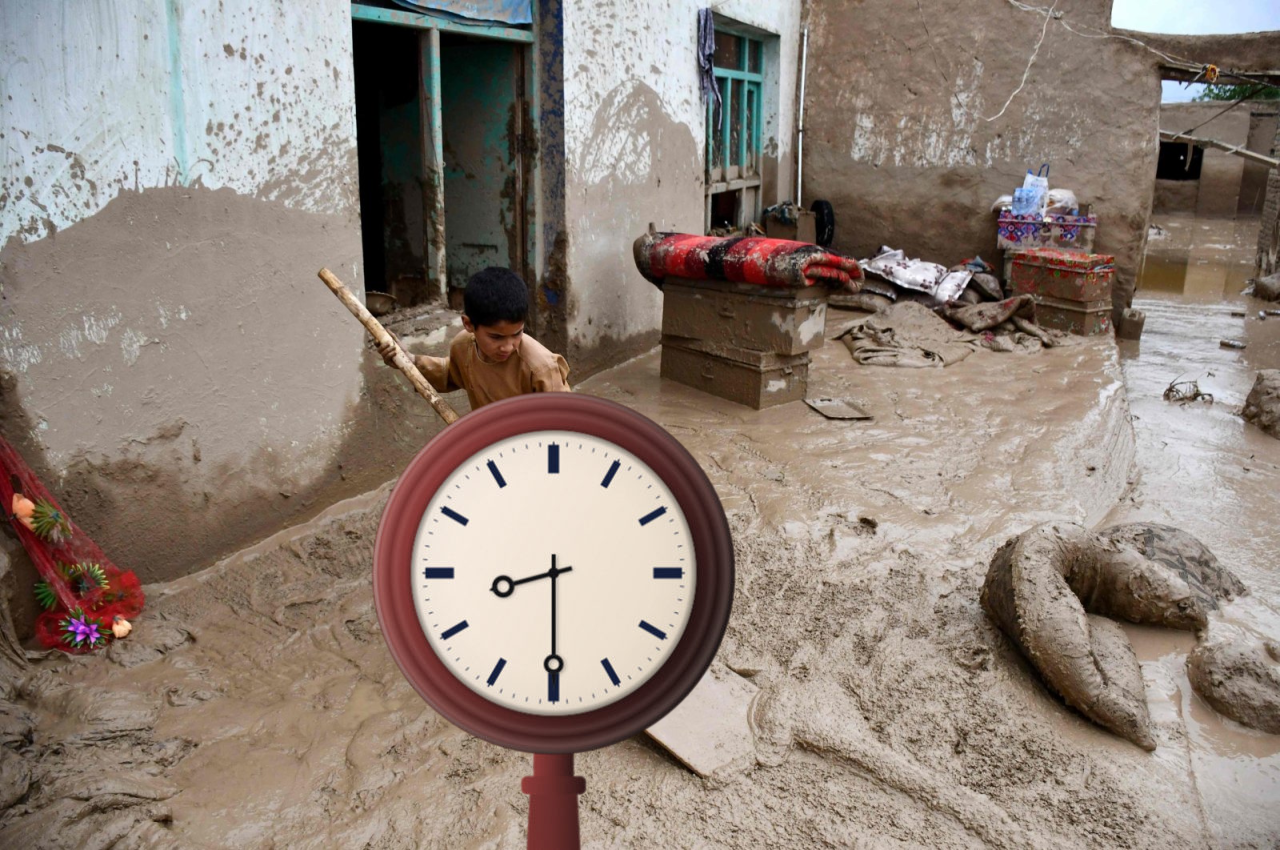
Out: h=8 m=30
